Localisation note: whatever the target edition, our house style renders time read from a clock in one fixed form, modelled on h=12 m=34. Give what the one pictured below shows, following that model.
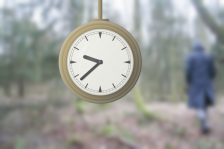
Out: h=9 m=38
